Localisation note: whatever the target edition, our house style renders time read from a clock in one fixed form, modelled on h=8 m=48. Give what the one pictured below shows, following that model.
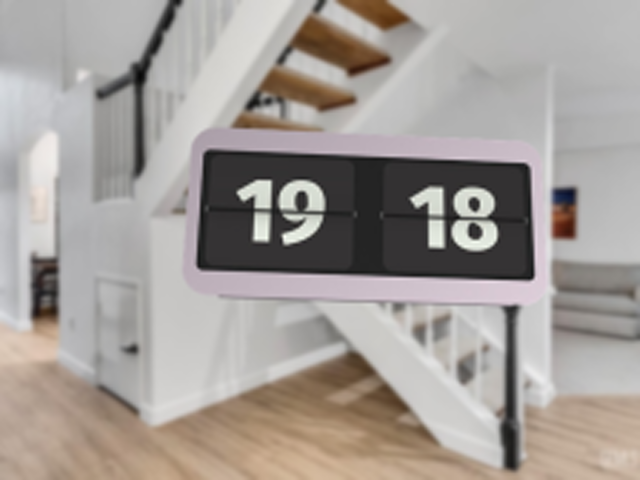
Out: h=19 m=18
